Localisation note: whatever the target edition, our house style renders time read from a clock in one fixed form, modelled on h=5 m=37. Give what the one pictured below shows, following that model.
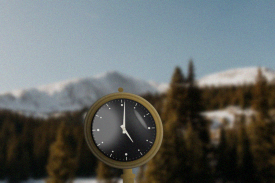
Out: h=5 m=1
